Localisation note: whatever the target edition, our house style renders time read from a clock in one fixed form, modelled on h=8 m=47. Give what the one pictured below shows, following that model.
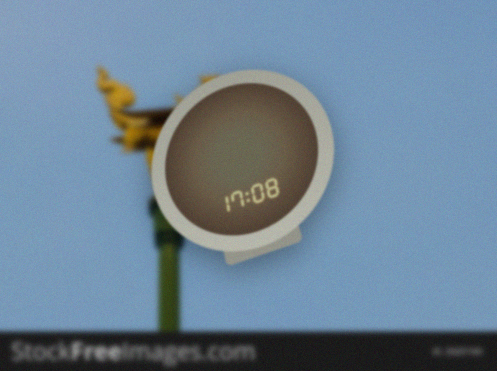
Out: h=17 m=8
